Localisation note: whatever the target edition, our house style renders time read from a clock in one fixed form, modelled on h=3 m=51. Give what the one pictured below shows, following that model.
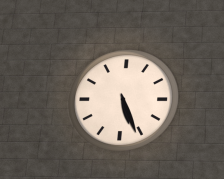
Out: h=5 m=26
